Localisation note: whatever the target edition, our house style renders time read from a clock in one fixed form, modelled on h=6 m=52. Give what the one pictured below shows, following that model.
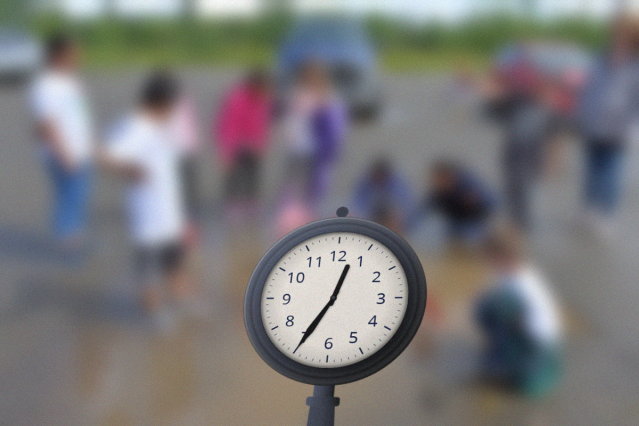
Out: h=12 m=35
